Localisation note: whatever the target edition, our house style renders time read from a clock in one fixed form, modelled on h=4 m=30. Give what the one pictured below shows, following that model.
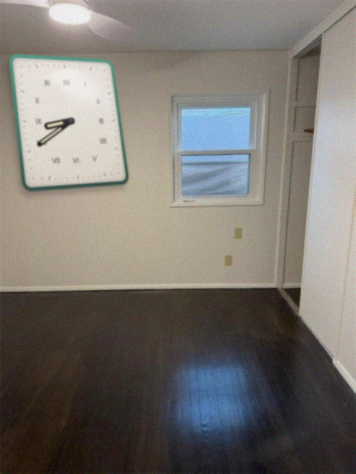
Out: h=8 m=40
